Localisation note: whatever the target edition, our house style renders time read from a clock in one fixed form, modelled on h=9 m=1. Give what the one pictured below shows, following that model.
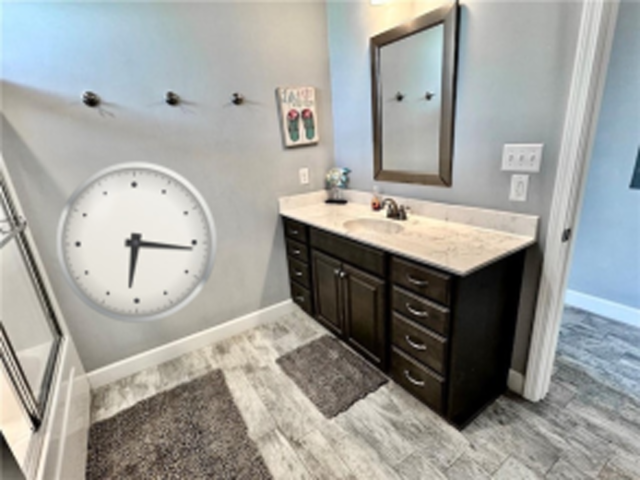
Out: h=6 m=16
